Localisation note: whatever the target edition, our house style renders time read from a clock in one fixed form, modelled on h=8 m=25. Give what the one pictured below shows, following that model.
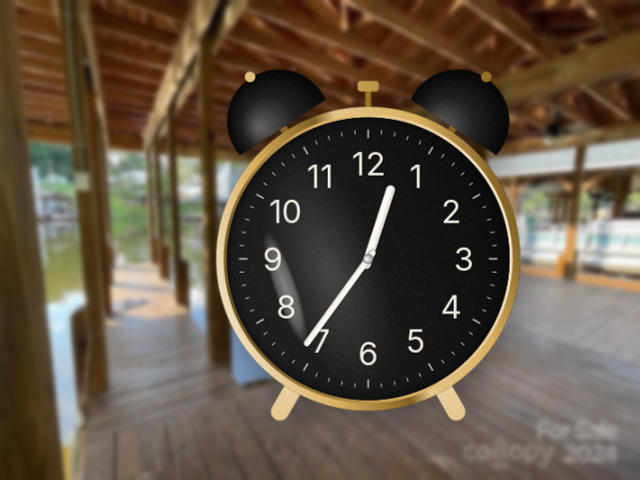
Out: h=12 m=36
